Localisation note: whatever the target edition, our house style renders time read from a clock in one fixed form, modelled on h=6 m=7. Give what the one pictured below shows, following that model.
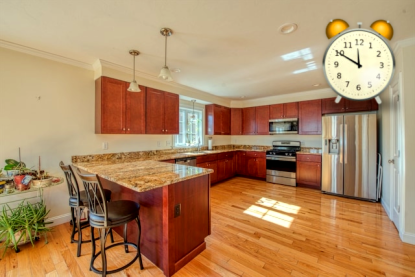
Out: h=11 m=50
